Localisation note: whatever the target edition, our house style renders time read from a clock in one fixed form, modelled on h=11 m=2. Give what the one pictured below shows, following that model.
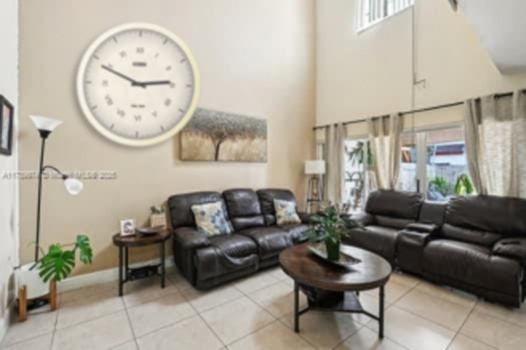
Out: h=2 m=49
